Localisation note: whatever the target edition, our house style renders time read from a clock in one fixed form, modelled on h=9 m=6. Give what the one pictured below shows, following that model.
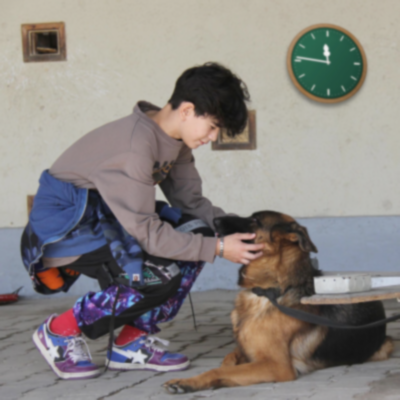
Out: h=11 m=46
